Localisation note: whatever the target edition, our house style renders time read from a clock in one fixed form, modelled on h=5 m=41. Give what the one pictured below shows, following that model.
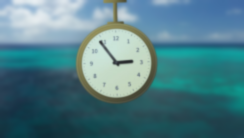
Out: h=2 m=54
